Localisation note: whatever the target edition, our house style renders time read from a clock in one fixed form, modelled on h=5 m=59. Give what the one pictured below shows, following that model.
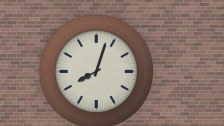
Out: h=8 m=3
